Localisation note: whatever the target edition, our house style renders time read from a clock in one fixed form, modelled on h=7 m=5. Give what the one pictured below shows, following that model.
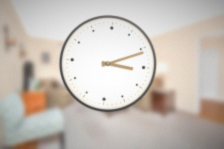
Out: h=3 m=11
